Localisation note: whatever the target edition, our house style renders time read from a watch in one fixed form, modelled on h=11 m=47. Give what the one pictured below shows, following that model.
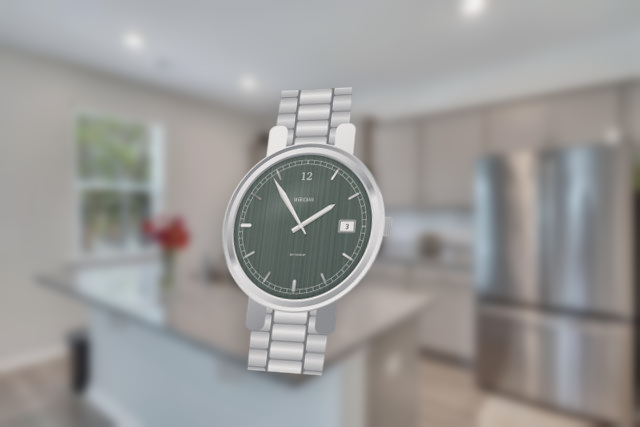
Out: h=1 m=54
